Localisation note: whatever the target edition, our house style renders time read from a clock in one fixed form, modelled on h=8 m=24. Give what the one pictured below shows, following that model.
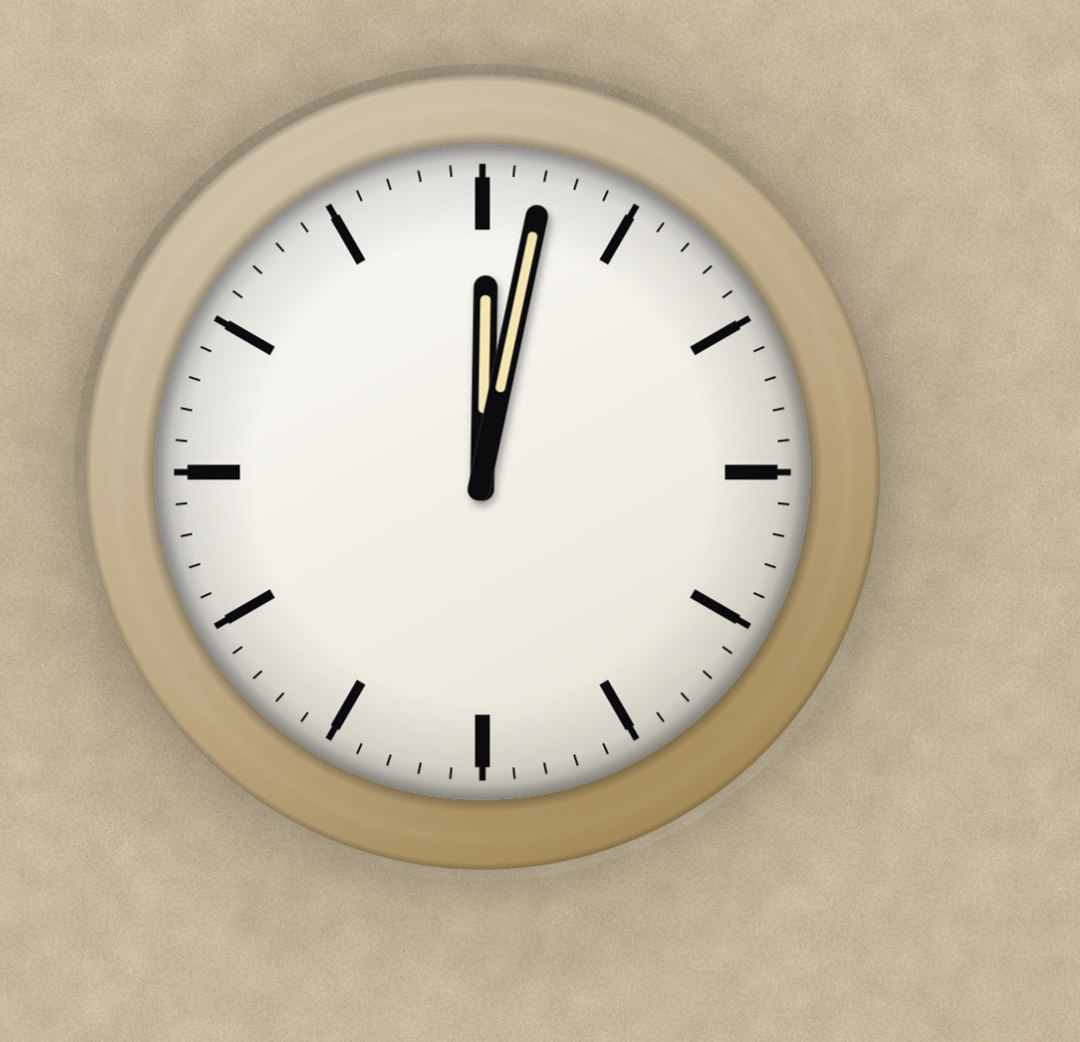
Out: h=12 m=2
